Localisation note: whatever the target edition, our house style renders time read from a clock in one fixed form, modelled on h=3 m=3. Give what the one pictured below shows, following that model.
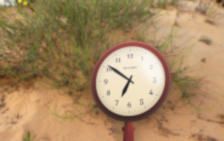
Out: h=6 m=51
